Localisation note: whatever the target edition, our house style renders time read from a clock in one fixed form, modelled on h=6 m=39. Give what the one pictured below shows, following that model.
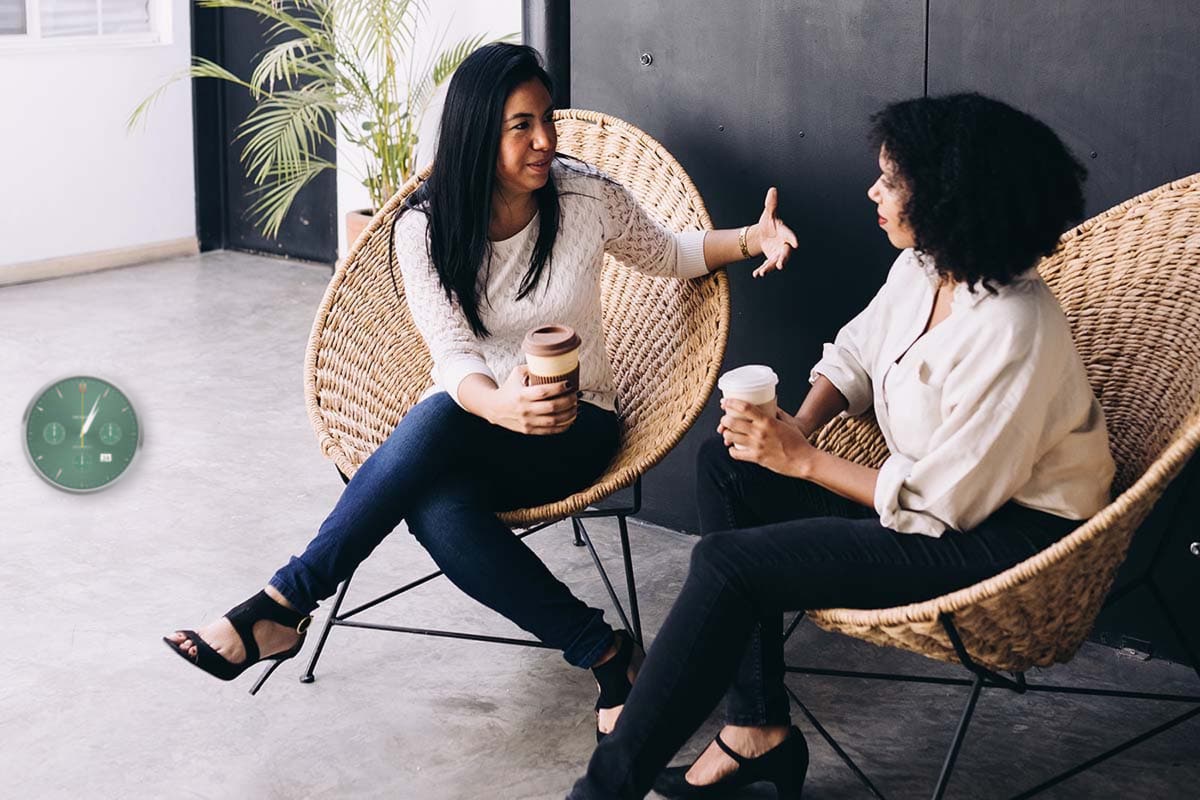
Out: h=1 m=4
